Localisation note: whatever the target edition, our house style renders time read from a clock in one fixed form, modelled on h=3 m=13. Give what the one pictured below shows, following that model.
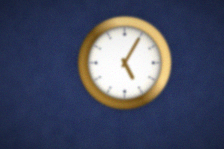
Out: h=5 m=5
